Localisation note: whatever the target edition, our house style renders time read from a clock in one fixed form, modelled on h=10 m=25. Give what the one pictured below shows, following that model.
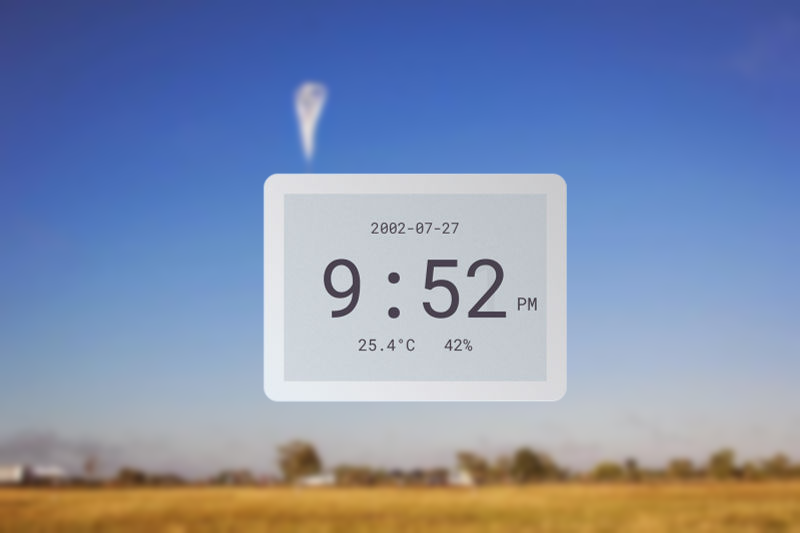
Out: h=9 m=52
